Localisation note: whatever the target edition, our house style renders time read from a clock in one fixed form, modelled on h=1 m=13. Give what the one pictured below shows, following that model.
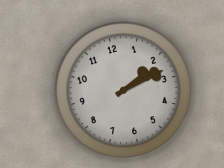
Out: h=2 m=13
